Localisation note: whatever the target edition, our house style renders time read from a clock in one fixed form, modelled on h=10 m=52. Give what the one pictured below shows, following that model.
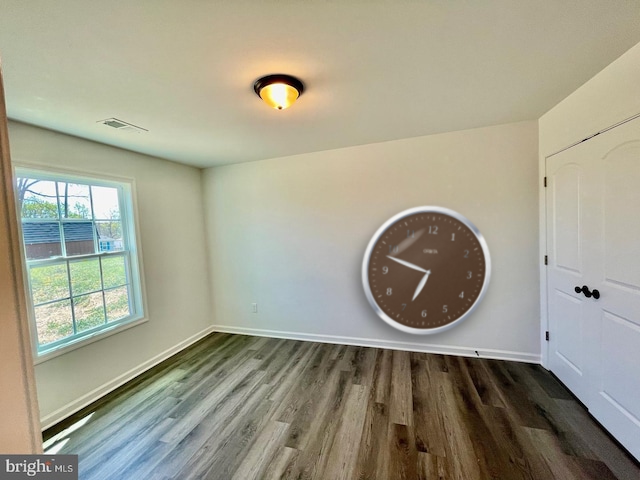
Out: h=6 m=48
